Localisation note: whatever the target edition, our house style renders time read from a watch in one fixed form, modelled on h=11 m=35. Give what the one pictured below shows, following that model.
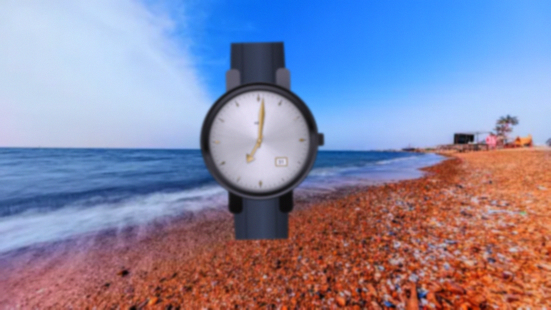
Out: h=7 m=1
